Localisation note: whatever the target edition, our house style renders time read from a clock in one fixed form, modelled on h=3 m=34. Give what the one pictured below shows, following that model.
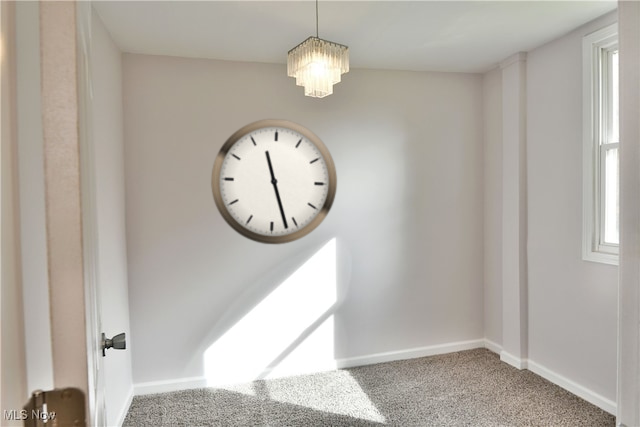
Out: h=11 m=27
